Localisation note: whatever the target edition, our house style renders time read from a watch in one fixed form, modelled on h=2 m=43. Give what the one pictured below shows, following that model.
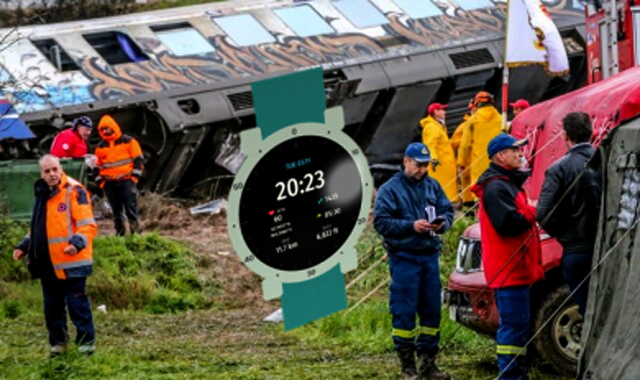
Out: h=20 m=23
